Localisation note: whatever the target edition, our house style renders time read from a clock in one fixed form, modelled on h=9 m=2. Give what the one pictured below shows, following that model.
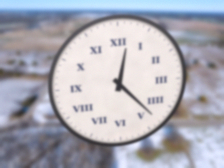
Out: h=12 m=23
